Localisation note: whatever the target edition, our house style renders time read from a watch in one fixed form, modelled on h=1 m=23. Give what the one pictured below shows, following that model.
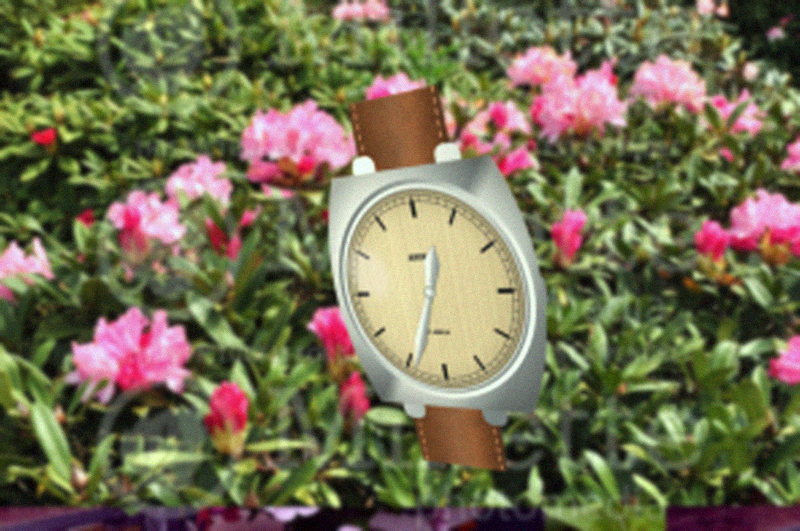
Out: h=12 m=34
